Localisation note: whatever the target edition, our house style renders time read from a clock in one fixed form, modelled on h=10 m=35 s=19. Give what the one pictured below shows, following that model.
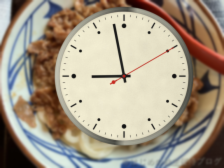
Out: h=8 m=58 s=10
